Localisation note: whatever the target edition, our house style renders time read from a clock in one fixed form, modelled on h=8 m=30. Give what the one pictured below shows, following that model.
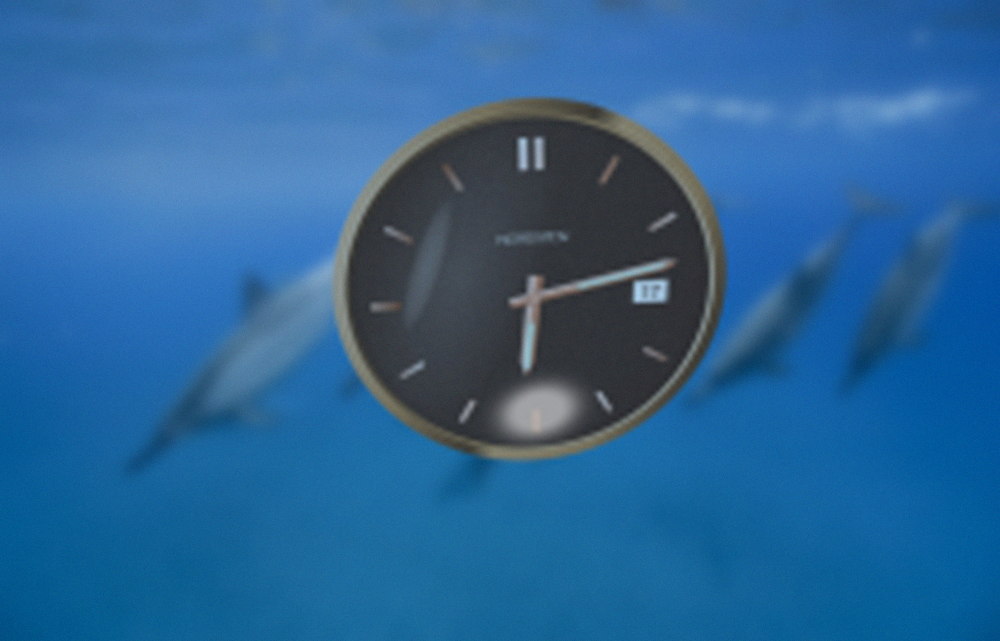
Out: h=6 m=13
